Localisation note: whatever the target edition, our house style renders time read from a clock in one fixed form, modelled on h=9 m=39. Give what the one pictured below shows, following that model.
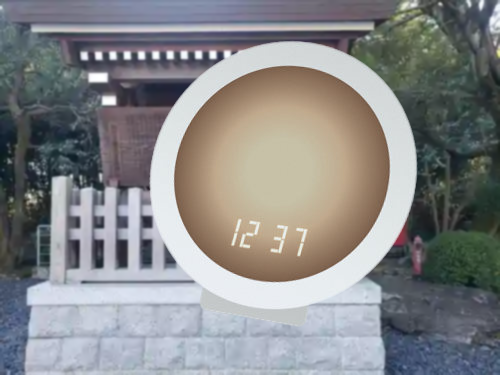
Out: h=12 m=37
